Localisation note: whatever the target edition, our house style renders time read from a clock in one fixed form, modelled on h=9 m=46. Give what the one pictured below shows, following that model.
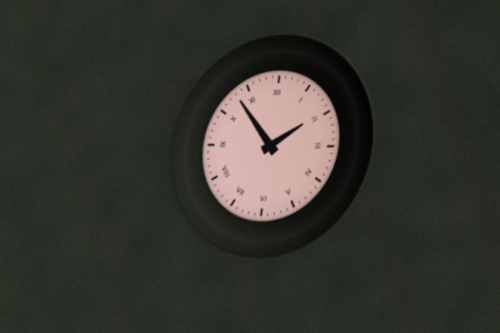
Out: h=1 m=53
